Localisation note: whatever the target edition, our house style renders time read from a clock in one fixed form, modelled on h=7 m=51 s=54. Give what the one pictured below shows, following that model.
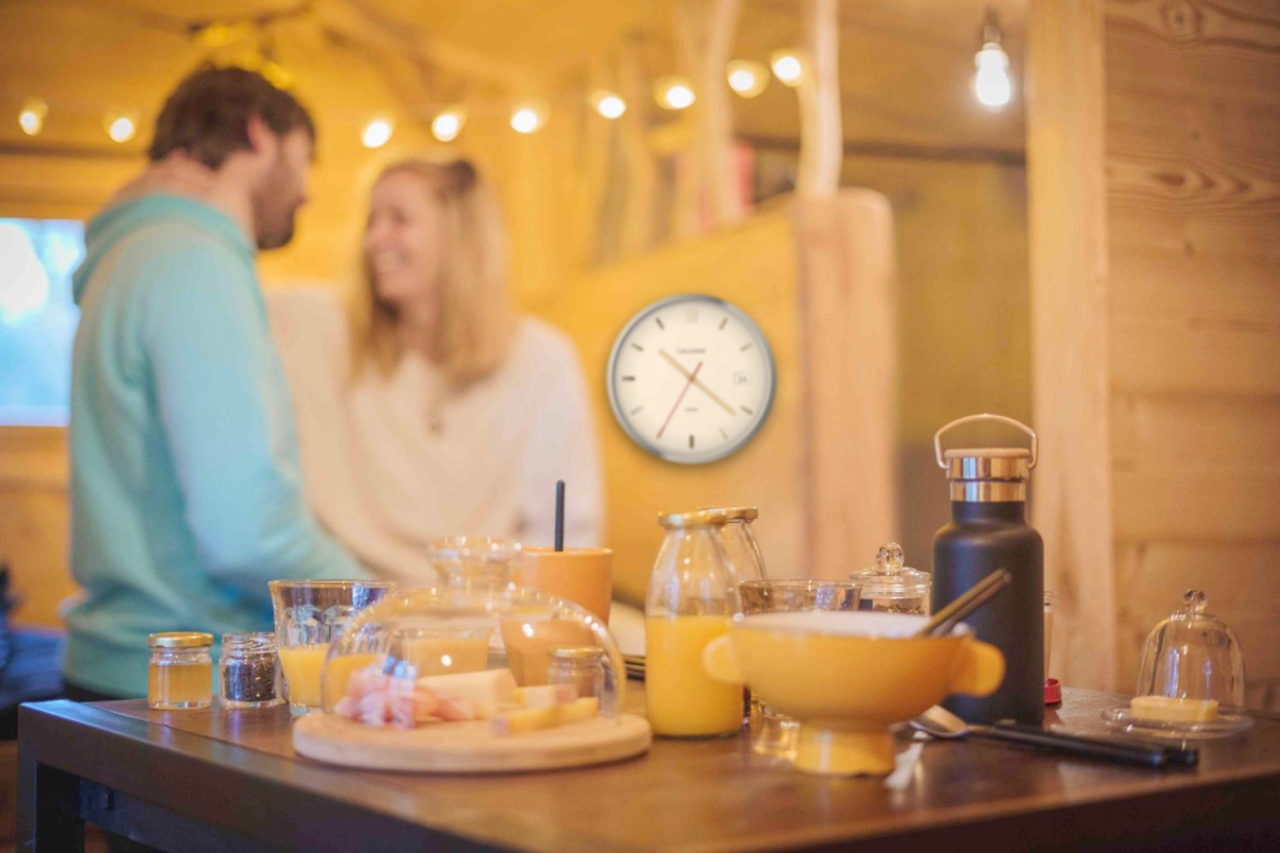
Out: h=10 m=21 s=35
